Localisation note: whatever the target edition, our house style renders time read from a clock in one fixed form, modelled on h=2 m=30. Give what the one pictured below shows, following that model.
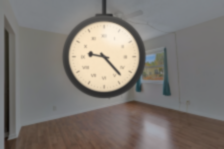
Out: h=9 m=23
